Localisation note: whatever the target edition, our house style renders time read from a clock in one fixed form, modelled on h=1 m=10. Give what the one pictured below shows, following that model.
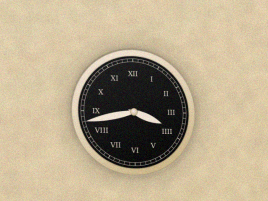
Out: h=3 m=43
